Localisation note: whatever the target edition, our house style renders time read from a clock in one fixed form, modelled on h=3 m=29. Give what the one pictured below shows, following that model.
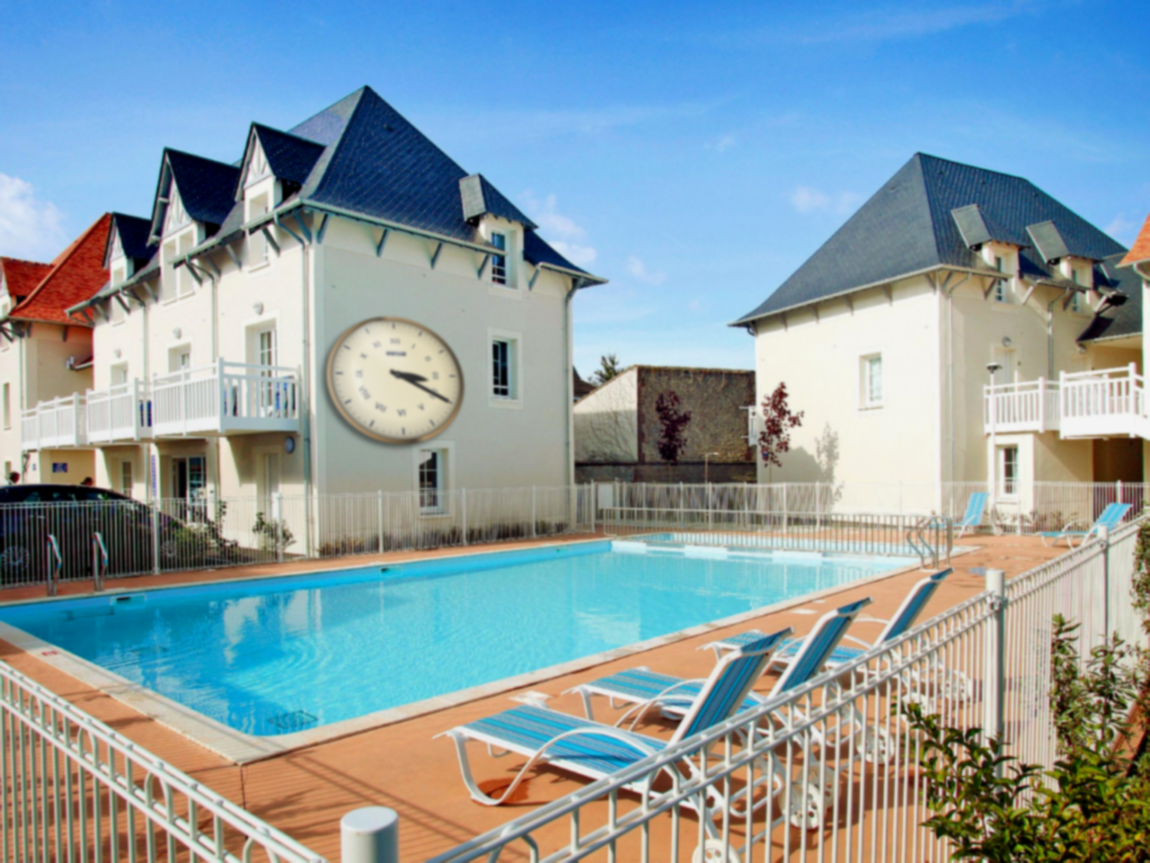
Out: h=3 m=20
